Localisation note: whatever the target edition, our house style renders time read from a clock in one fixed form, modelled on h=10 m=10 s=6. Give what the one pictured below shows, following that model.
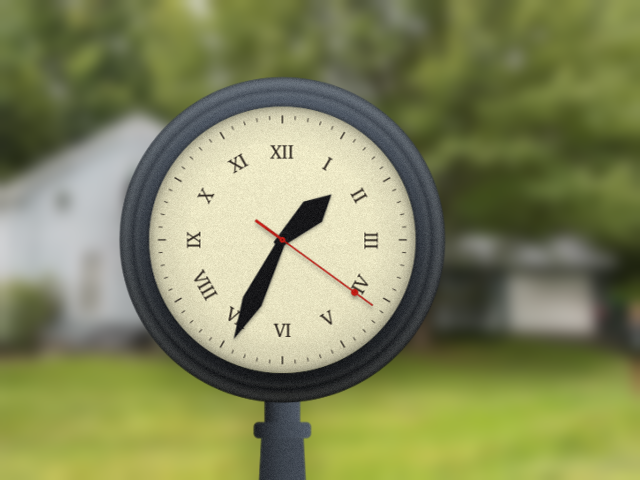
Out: h=1 m=34 s=21
